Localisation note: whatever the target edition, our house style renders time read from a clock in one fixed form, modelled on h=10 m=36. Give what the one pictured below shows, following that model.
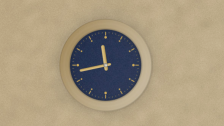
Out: h=11 m=43
